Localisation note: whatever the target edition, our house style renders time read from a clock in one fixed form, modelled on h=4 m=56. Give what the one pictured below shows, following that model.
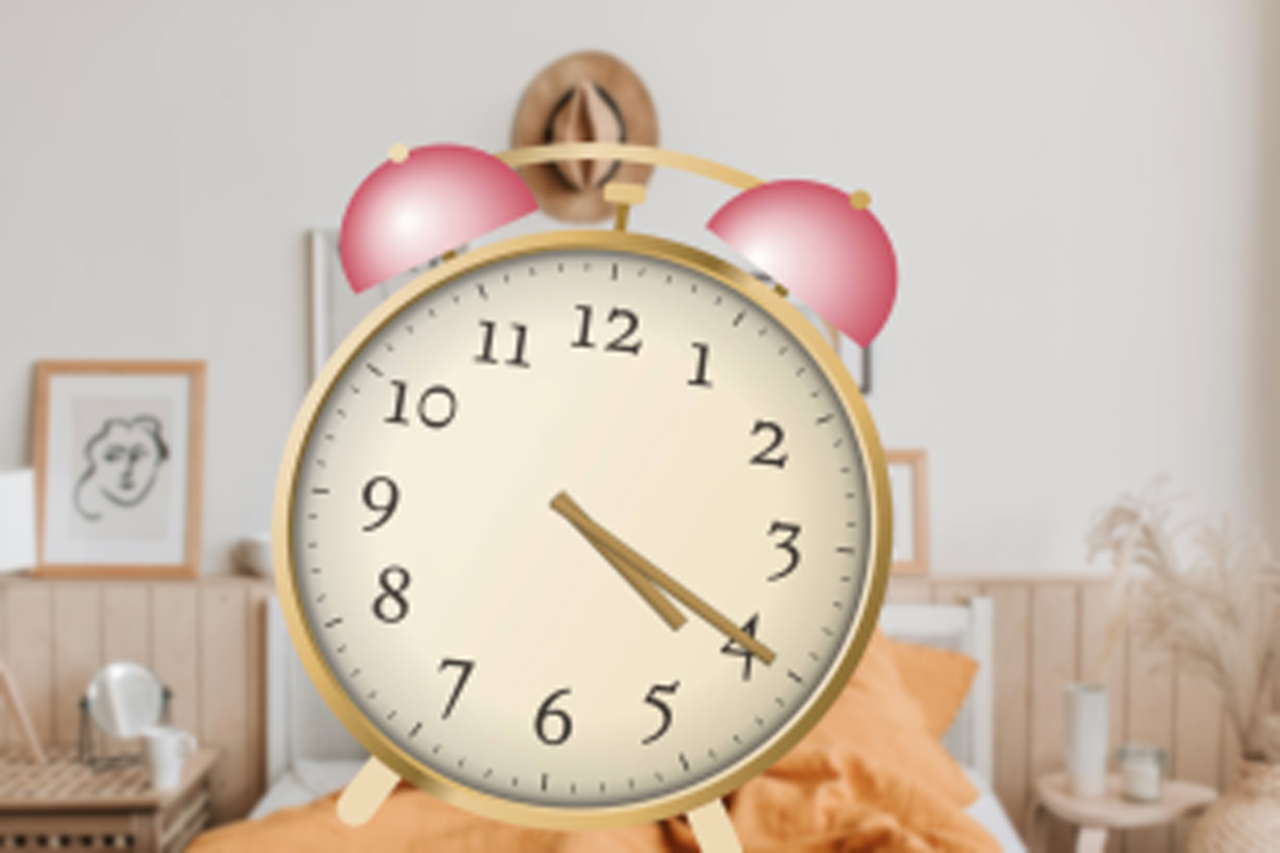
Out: h=4 m=20
